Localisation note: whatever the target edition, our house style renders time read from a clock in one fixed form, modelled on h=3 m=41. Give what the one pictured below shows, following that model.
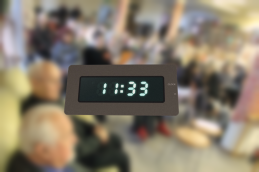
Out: h=11 m=33
